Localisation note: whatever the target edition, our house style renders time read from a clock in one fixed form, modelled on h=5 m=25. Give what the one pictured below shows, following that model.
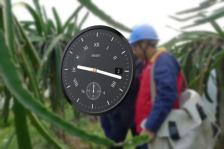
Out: h=9 m=17
